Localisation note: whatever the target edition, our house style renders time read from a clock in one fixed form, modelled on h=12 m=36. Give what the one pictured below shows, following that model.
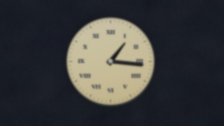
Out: h=1 m=16
